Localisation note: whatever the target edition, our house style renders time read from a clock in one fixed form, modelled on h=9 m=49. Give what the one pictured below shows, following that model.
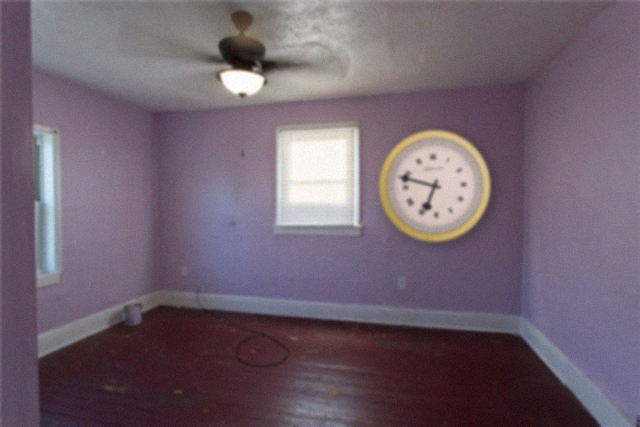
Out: h=6 m=48
